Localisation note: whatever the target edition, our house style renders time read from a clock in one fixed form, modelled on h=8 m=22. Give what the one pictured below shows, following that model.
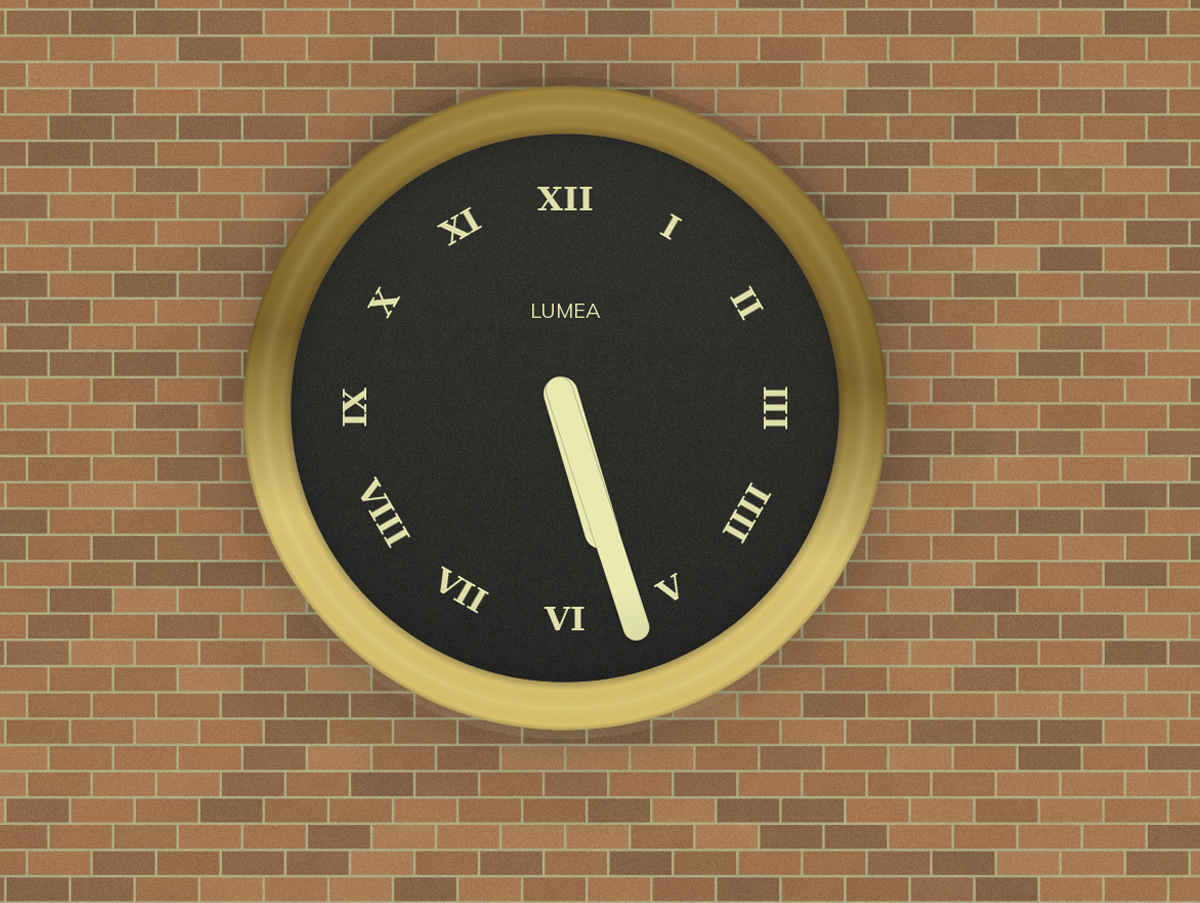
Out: h=5 m=27
